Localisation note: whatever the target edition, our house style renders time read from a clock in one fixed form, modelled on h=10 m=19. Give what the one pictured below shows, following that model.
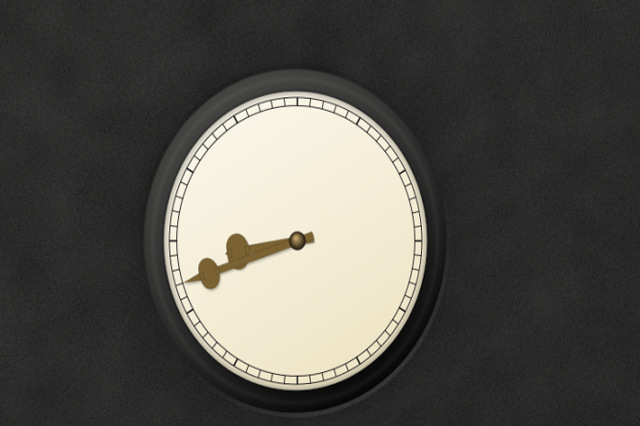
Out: h=8 m=42
